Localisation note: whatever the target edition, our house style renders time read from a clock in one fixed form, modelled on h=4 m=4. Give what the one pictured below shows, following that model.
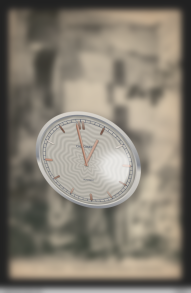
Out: h=12 m=59
